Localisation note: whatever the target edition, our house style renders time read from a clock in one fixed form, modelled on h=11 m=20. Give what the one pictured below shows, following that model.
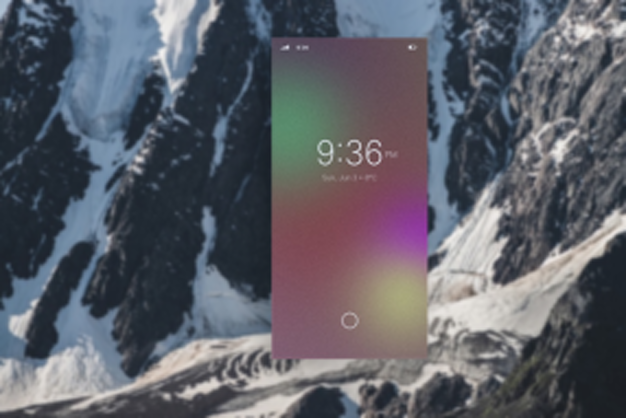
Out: h=9 m=36
